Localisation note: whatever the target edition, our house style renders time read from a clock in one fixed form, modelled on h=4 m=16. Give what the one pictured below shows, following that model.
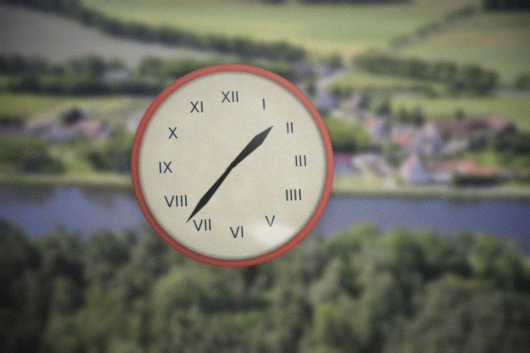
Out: h=1 m=37
